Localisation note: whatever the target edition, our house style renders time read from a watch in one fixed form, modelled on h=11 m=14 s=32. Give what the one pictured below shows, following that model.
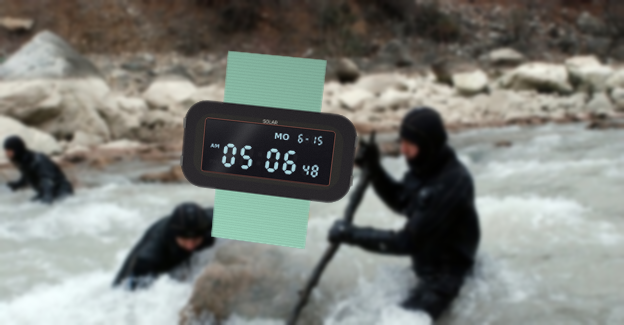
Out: h=5 m=6 s=48
